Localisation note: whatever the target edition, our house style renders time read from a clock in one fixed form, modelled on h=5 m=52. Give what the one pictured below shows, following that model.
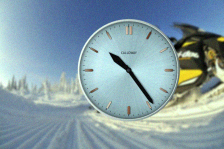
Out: h=10 m=24
